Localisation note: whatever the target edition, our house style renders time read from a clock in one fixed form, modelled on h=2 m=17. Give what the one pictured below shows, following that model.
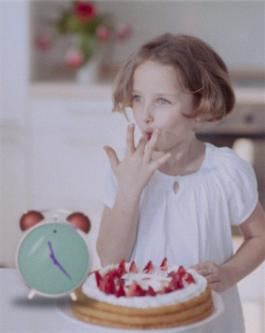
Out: h=11 m=23
